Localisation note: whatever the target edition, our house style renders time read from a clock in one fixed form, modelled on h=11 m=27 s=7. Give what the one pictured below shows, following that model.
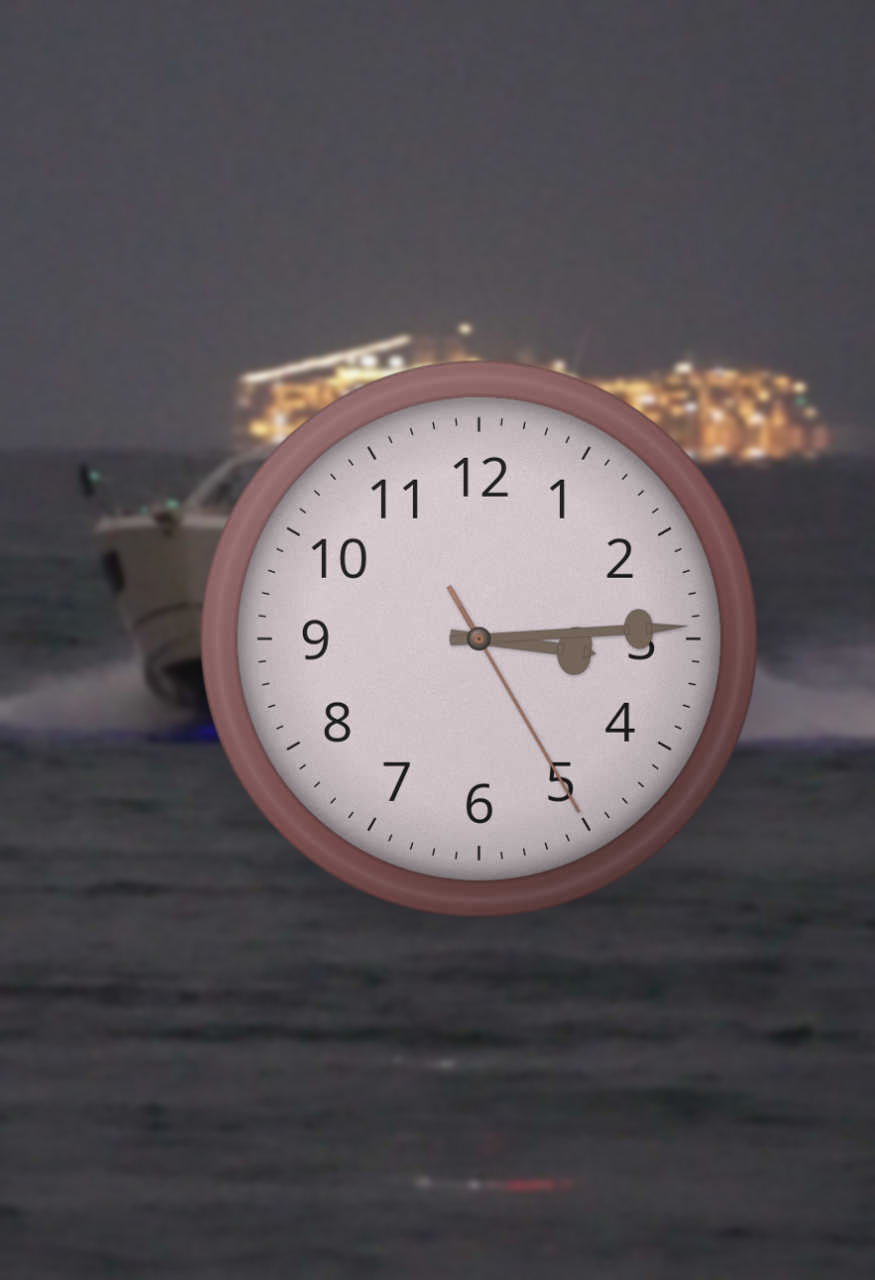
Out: h=3 m=14 s=25
